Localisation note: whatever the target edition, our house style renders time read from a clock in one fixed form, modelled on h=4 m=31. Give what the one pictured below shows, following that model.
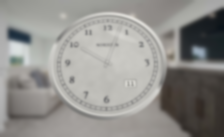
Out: h=10 m=3
